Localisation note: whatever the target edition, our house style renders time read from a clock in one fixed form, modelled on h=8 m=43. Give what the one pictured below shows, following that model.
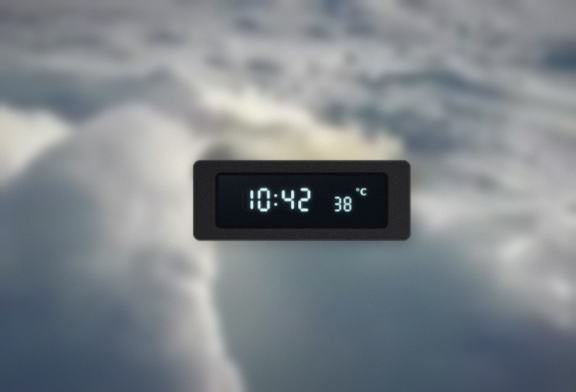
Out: h=10 m=42
